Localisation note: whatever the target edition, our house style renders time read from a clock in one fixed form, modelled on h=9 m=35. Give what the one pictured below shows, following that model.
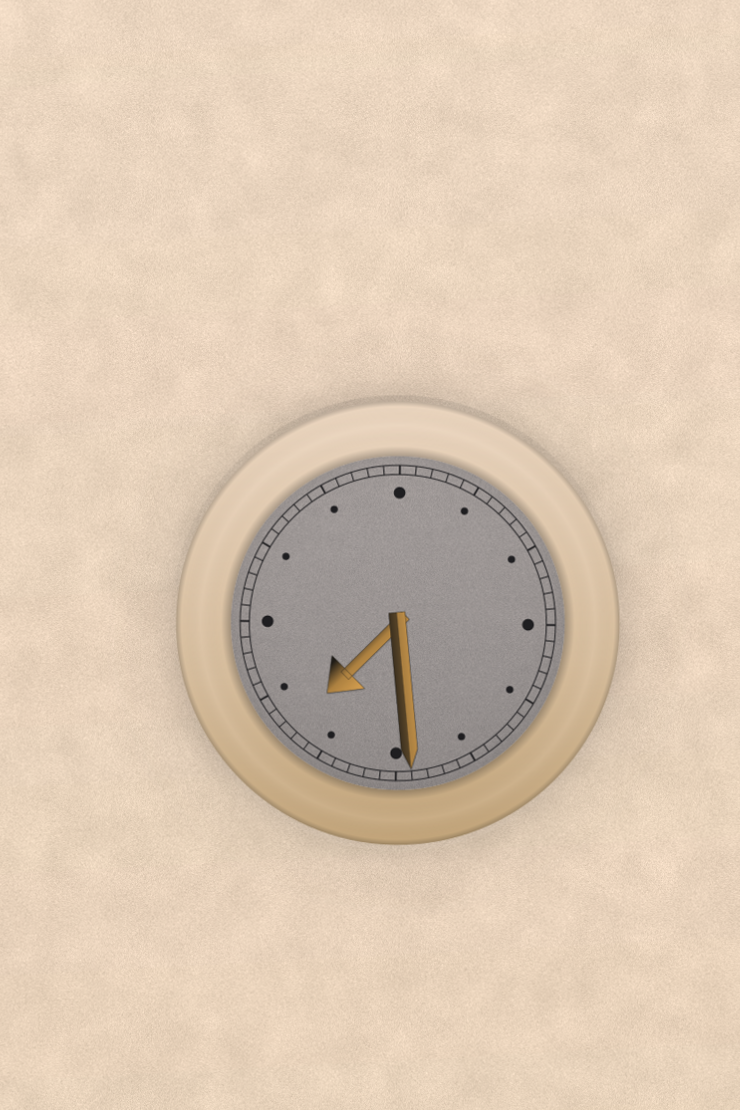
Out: h=7 m=29
